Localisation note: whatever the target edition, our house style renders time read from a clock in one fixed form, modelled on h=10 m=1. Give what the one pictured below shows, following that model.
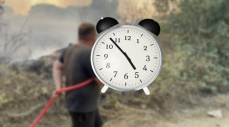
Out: h=4 m=53
